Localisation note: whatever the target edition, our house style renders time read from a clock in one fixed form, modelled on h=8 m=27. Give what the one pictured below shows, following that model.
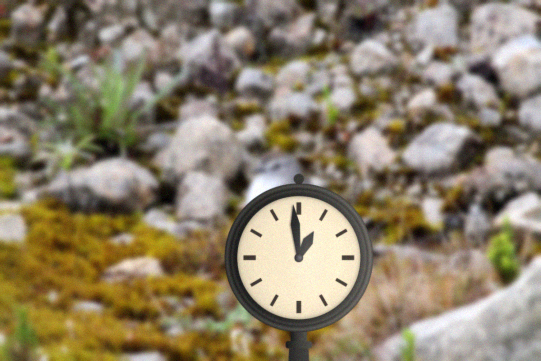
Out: h=12 m=59
